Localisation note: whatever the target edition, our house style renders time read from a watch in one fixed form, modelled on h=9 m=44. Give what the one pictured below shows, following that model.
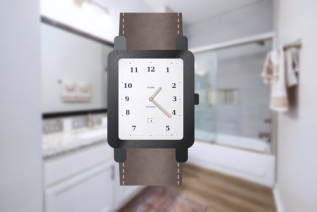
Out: h=1 m=22
